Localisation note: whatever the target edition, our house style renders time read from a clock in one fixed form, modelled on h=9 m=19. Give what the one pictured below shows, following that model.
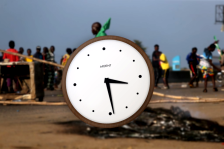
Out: h=3 m=29
